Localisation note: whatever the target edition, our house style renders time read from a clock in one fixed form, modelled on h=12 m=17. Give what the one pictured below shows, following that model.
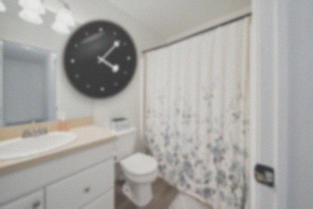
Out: h=4 m=8
